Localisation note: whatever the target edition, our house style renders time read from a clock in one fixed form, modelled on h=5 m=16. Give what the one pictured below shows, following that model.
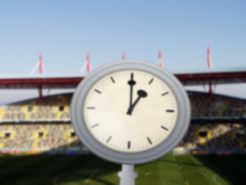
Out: h=1 m=0
